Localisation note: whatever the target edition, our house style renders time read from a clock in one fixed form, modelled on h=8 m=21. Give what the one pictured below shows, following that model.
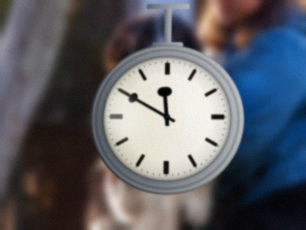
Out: h=11 m=50
